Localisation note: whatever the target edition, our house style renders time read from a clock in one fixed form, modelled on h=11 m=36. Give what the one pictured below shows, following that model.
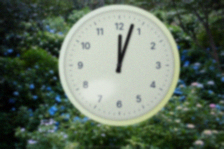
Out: h=12 m=3
